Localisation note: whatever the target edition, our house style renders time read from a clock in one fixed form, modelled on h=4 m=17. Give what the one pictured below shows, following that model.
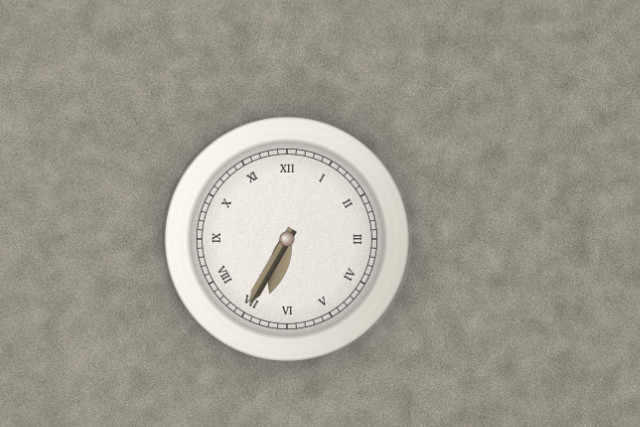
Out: h=6 m=35
